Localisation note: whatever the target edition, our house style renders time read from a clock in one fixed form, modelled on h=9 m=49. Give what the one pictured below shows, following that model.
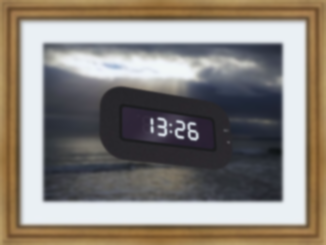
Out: h=13 m=26
